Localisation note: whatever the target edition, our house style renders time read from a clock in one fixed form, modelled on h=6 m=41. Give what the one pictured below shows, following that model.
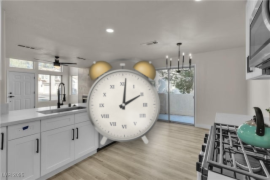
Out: h=2 m=1
